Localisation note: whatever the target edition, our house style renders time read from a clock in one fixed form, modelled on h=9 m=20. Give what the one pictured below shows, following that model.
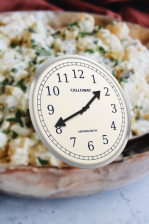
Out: h=1 m=41
